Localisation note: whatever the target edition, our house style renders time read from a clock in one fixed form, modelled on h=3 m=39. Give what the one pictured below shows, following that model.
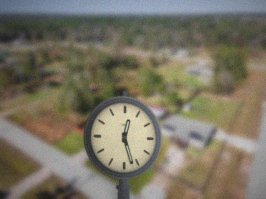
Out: h=12 m=27
